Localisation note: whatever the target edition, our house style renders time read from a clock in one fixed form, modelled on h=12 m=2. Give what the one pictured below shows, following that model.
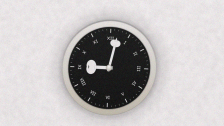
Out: h=9 m=2
